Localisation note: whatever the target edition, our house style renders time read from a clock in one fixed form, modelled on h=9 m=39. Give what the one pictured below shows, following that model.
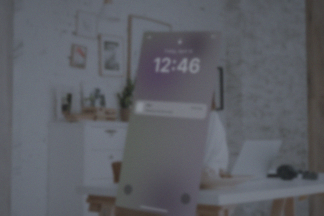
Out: h=12 m=46
